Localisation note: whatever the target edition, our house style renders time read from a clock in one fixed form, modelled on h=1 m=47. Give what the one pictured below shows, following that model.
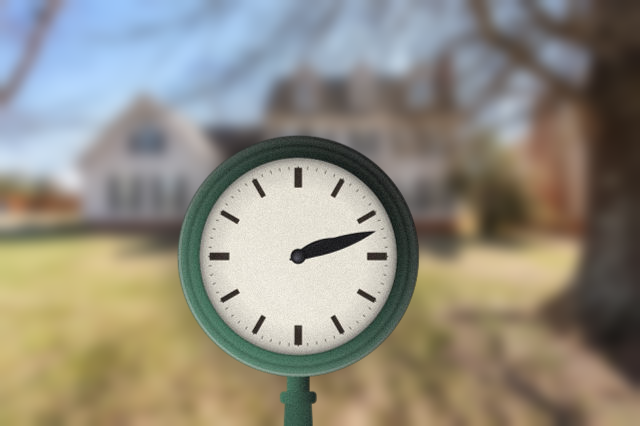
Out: h=2 m=12
